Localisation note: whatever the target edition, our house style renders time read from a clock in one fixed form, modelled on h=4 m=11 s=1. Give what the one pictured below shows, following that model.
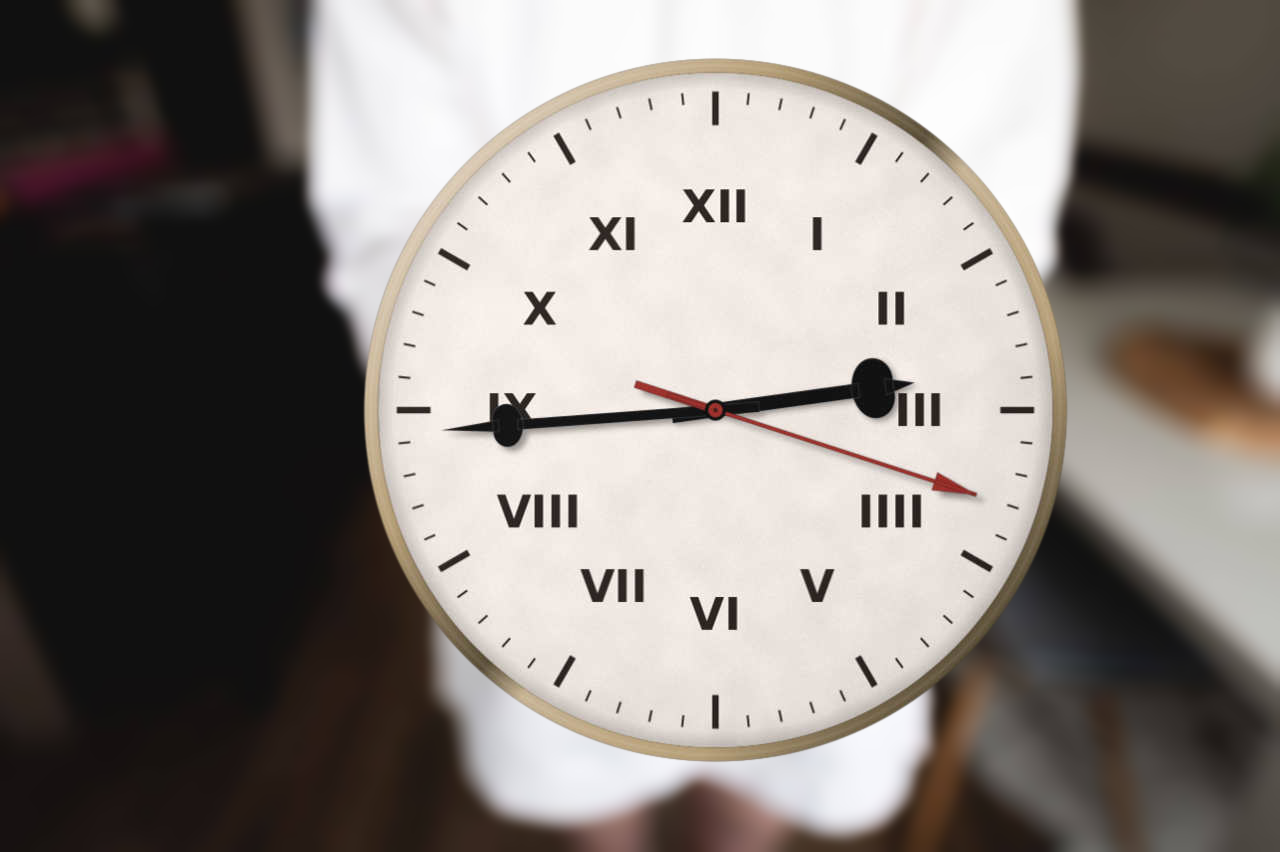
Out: h=2 m=44 s=18
